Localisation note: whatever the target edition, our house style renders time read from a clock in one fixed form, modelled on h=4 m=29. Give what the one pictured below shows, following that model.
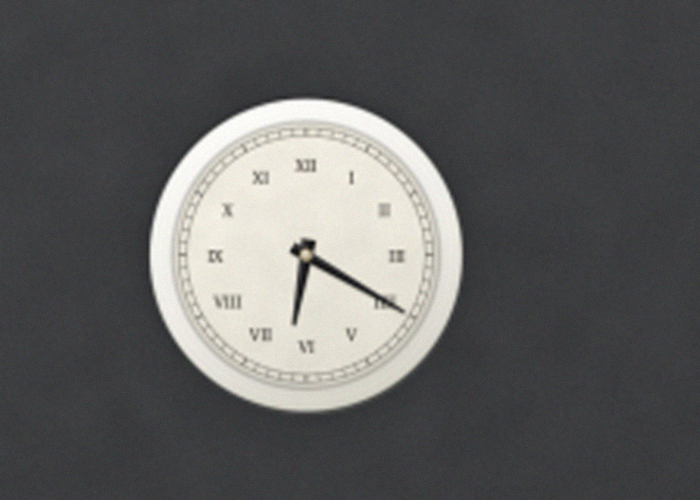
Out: h=6 m=20
